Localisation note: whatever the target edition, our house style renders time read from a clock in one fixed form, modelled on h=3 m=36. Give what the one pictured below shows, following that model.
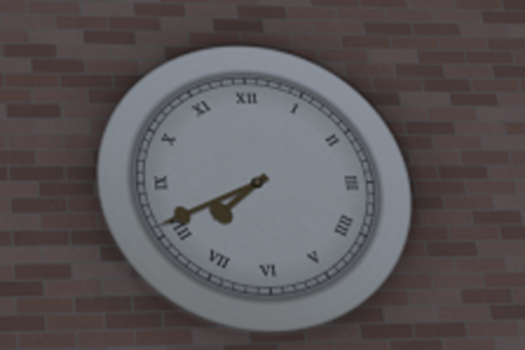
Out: h=7 m=41
